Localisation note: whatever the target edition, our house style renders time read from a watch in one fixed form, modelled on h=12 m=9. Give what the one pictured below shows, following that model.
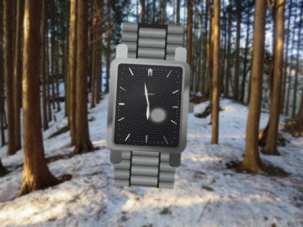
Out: h=5 m=58
